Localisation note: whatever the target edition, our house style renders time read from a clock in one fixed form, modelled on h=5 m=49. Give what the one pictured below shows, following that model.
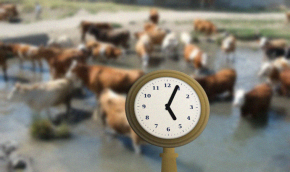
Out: h=5 m=4
